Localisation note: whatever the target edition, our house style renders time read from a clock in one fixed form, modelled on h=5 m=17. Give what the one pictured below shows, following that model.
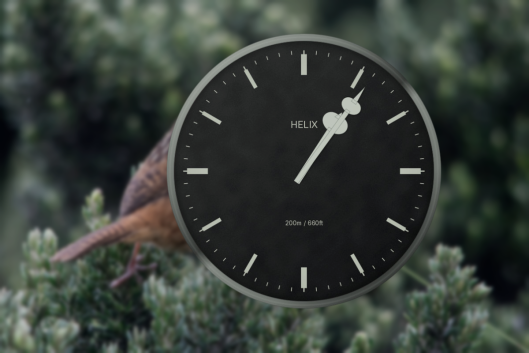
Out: h=1 m=6
